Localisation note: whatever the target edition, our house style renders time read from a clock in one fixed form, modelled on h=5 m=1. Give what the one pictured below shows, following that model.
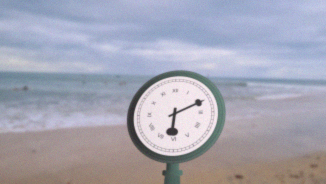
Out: h=6 m=11
